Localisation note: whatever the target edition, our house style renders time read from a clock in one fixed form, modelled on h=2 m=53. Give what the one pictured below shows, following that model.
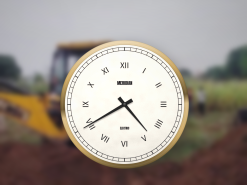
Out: h=4 m=40
